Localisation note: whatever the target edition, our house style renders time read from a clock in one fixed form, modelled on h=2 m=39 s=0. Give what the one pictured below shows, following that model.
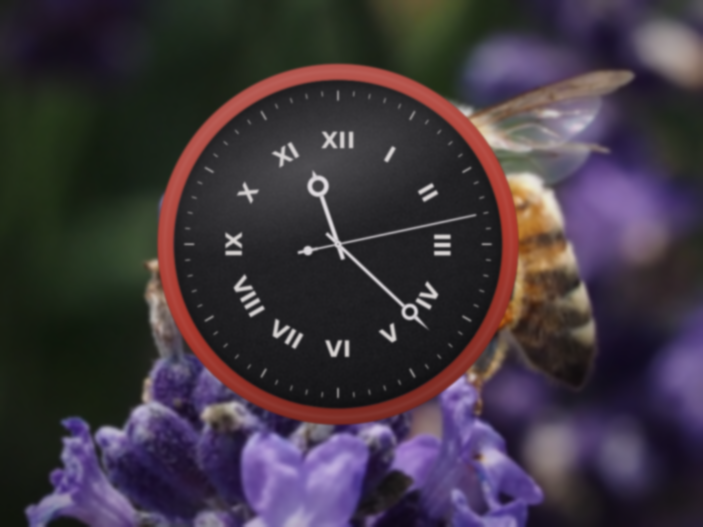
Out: h=11 m=22 s=13
